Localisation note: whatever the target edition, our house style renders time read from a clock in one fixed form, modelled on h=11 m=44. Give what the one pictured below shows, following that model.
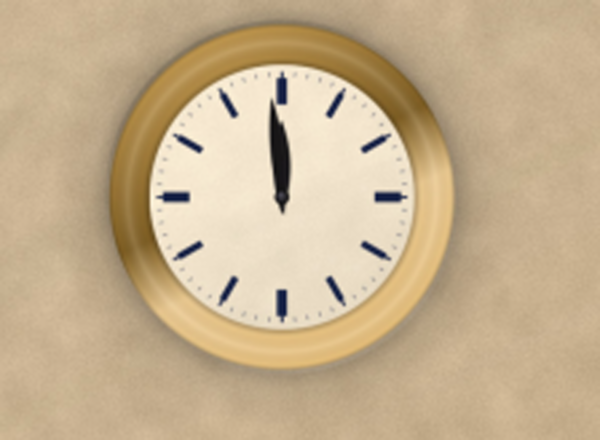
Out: h=11 m=59
